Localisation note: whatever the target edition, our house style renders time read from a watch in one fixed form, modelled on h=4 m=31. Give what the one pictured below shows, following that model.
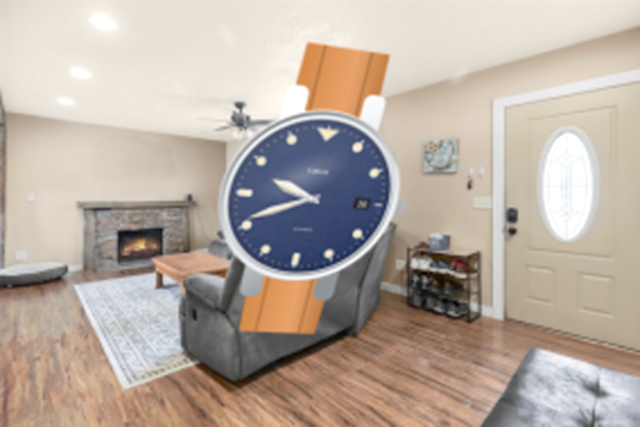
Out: h=9 m=41
